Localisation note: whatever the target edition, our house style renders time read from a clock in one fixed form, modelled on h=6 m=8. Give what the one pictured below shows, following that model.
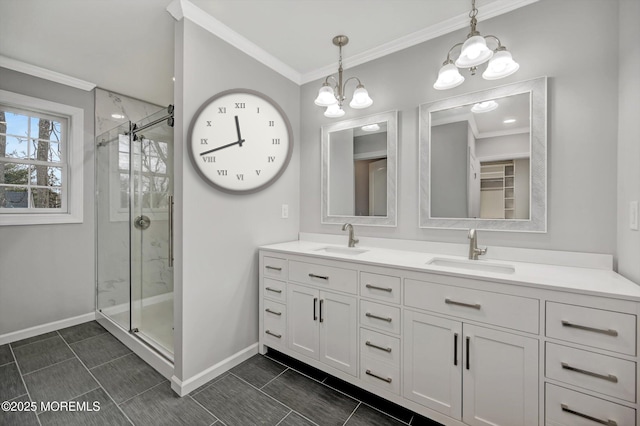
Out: h=11 m=42
